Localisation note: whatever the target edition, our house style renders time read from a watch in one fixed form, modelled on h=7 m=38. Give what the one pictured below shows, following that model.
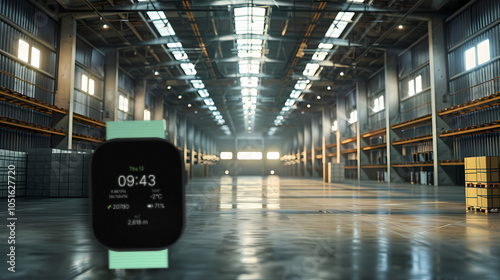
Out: h=9 m=43
